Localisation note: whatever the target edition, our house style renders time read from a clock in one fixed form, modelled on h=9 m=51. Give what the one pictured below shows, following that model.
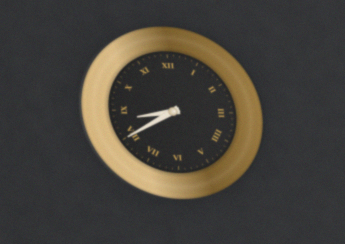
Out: h=8 m=40
